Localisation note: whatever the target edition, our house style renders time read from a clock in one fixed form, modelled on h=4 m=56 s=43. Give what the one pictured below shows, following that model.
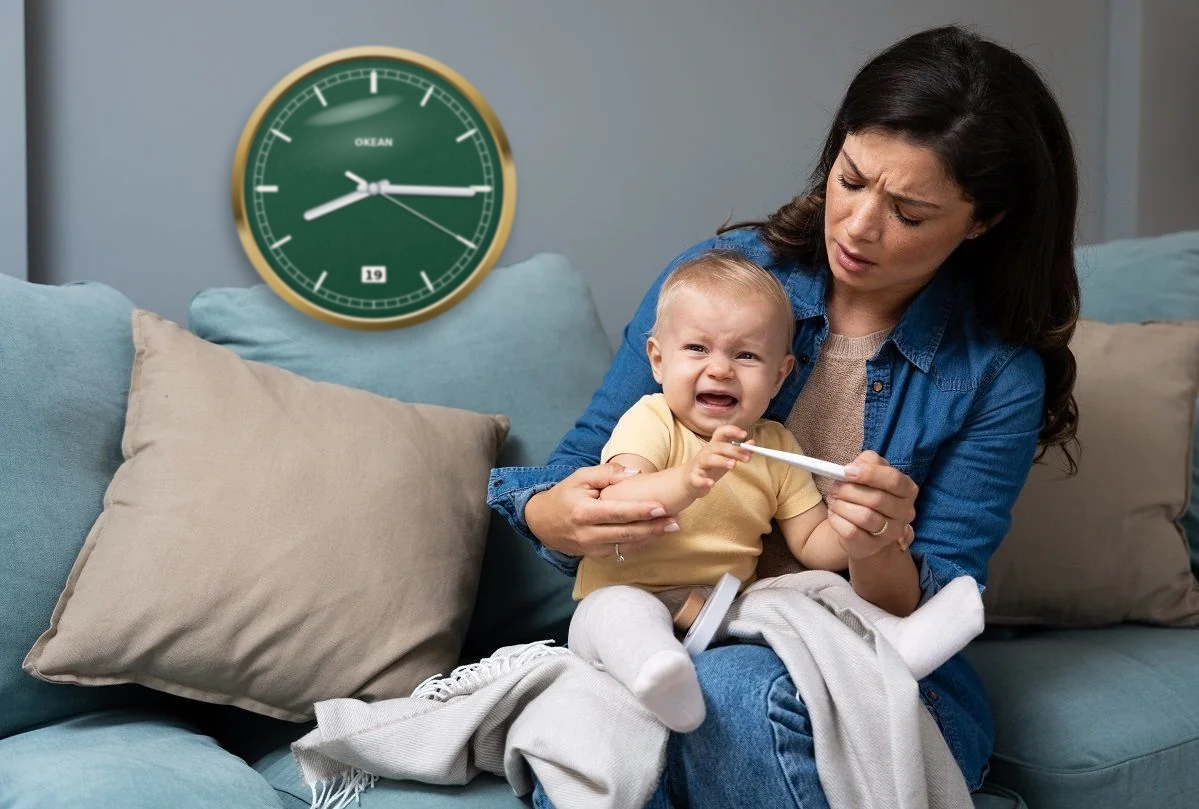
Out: h=8 m=15 s=20
